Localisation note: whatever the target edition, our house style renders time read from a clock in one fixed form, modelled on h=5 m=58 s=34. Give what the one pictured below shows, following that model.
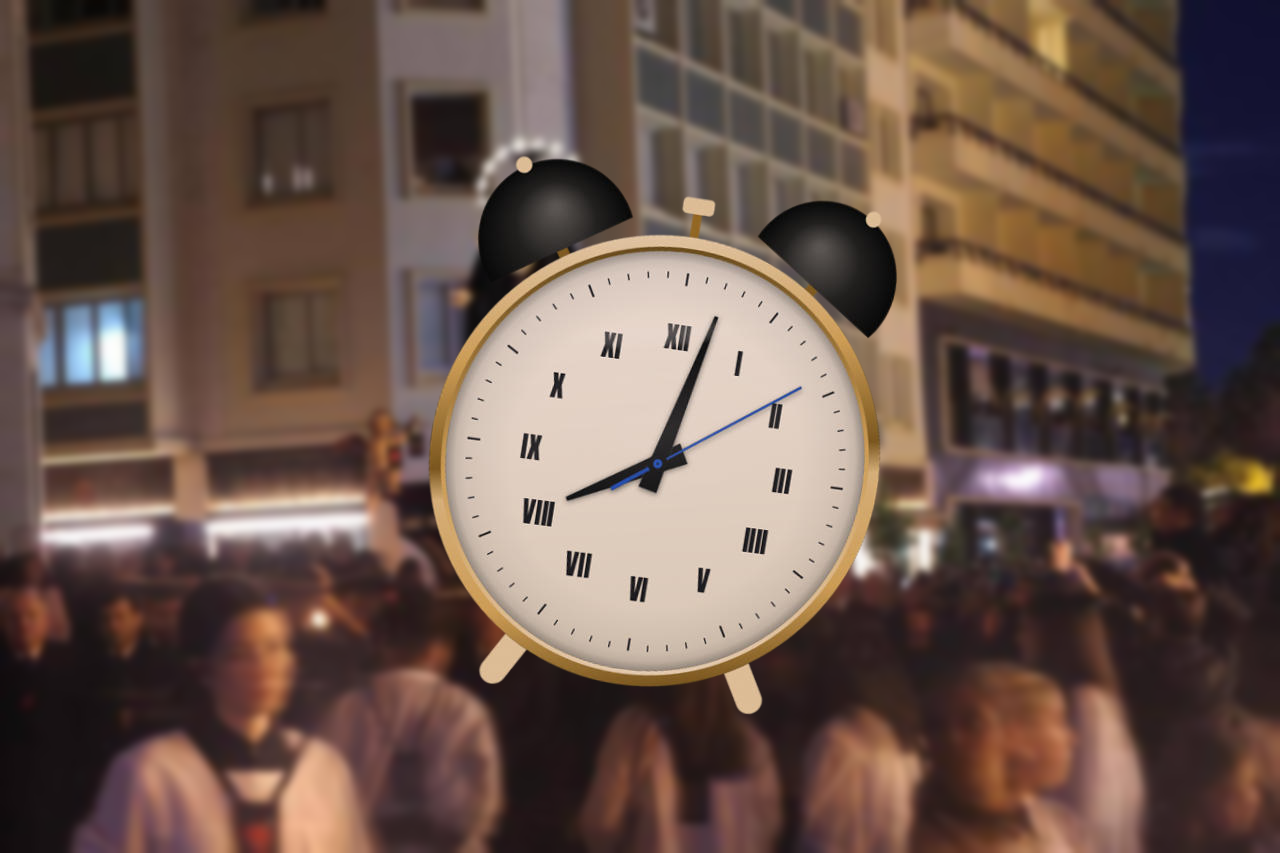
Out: h=8 m=2 s=9
